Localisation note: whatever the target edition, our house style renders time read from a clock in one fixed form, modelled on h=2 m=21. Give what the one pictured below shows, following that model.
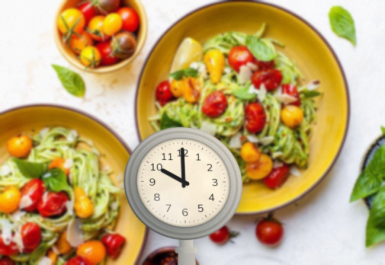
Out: h=10 m=0
